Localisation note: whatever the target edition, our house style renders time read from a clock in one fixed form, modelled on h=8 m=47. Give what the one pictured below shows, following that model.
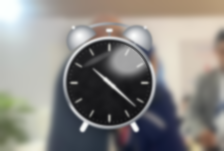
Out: h=10 m=22
